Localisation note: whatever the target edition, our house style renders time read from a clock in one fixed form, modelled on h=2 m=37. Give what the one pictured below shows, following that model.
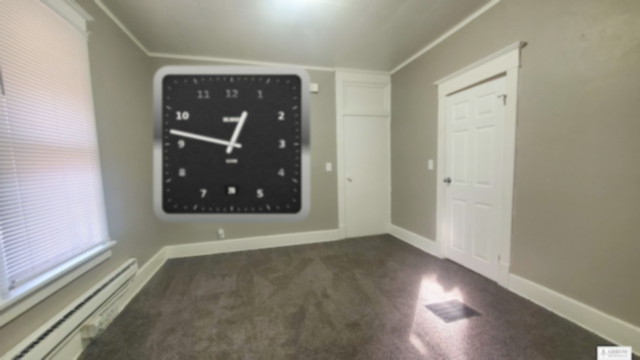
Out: h=12 m=47
